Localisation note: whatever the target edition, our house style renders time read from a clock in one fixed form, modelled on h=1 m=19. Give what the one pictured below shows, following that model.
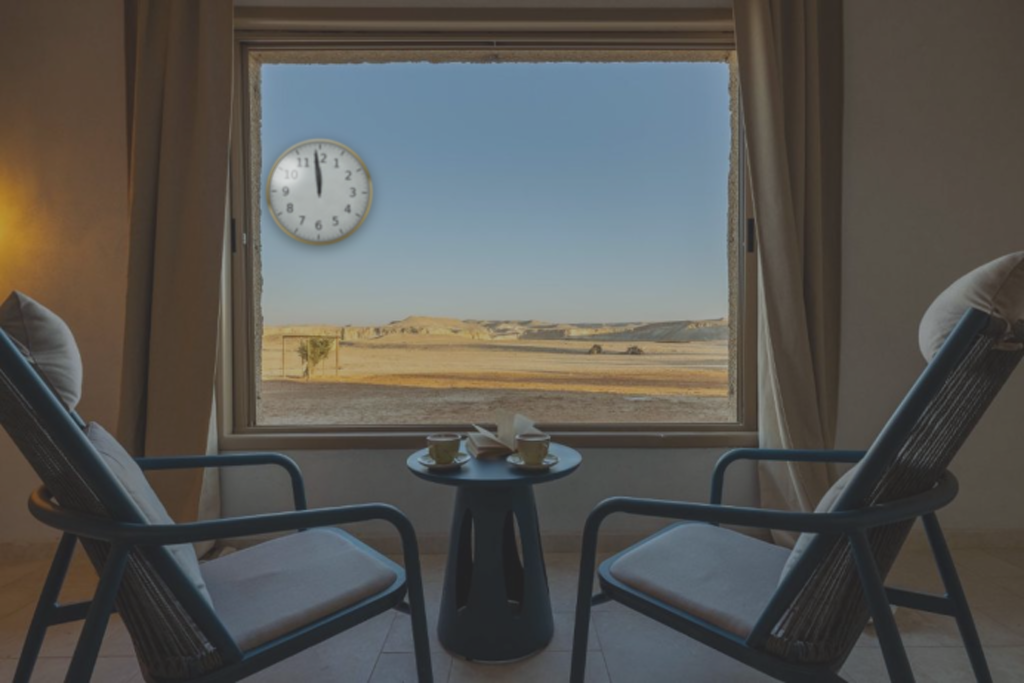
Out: h=11 m=59
